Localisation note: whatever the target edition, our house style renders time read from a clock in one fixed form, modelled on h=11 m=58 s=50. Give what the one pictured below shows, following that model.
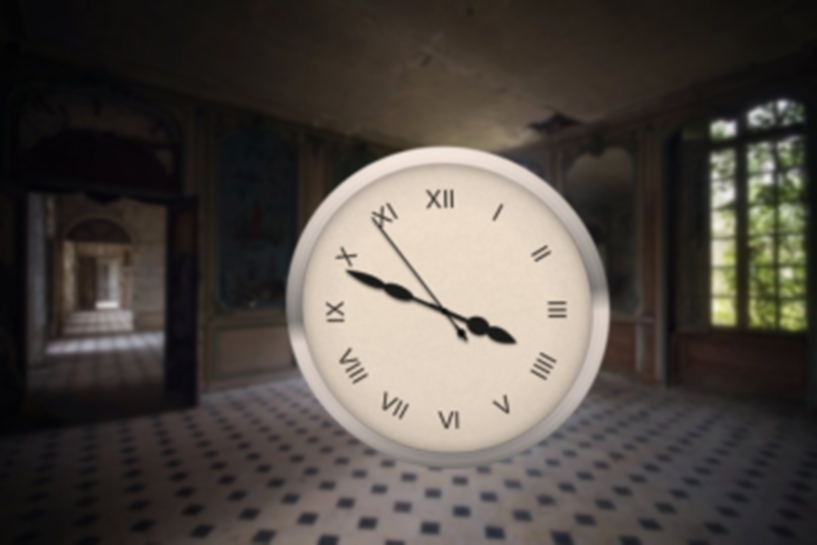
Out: h=3 m=48 s=54
